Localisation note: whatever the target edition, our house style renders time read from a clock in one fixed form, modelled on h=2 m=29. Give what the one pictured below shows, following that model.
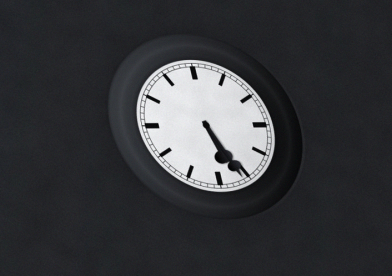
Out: h=5 m=26
